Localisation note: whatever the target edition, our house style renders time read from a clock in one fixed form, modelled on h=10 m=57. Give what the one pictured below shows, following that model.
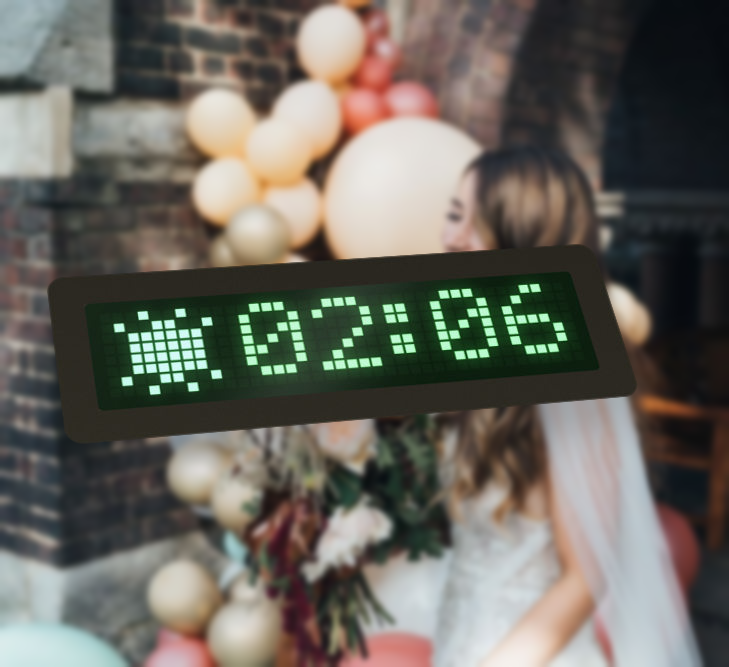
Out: h=2 m=6
